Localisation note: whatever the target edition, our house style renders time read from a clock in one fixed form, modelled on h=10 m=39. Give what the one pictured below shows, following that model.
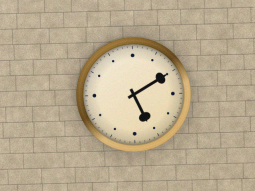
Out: h=5 m=10
